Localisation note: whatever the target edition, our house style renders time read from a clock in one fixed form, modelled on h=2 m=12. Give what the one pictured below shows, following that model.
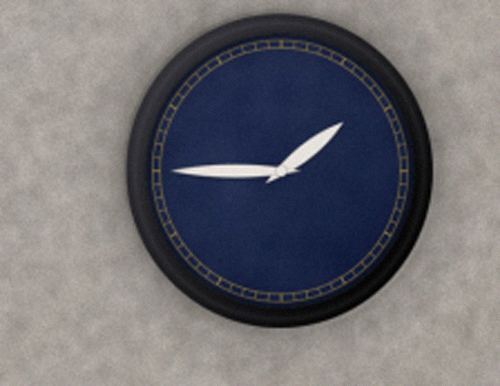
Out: h=1 m=45
